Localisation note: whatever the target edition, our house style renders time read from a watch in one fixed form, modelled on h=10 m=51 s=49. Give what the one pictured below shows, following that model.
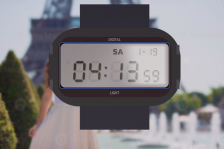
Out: h=4 m=13 s=59
